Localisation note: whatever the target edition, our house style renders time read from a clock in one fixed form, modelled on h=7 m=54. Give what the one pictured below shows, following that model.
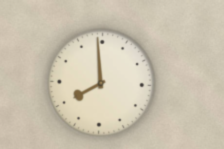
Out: h=7 m=59
